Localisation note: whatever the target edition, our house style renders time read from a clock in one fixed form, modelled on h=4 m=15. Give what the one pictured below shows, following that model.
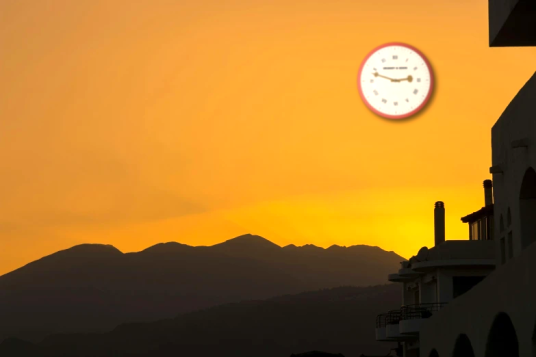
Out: h=2 m=48
